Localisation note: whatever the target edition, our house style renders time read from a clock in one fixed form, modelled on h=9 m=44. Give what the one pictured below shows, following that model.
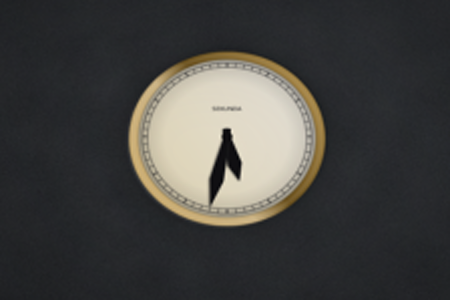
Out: h=5 m=32
